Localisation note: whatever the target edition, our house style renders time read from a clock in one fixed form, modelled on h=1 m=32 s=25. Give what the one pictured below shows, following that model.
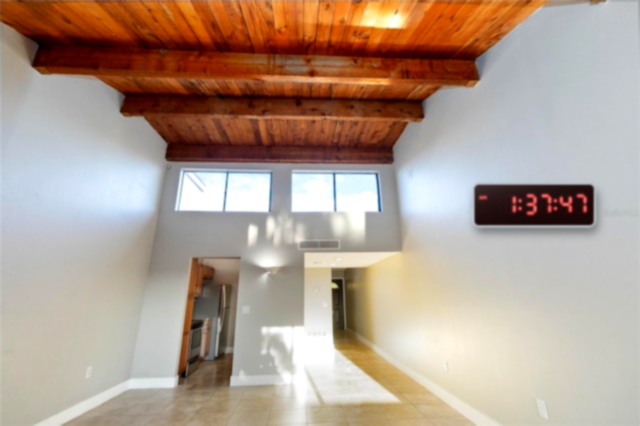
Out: h=1 m=37 s=47
